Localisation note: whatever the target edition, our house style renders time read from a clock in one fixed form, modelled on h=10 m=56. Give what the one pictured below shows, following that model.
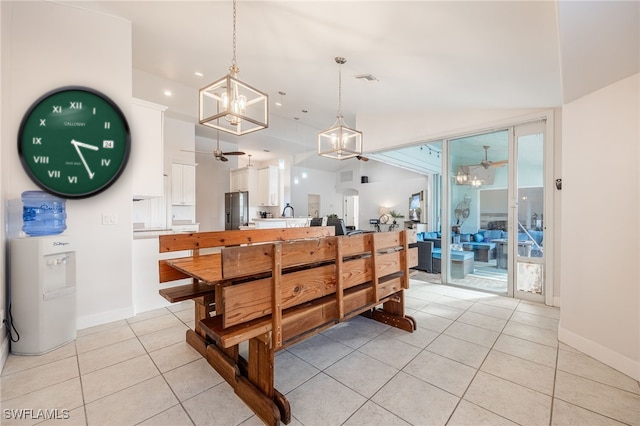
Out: h=3 m=25
